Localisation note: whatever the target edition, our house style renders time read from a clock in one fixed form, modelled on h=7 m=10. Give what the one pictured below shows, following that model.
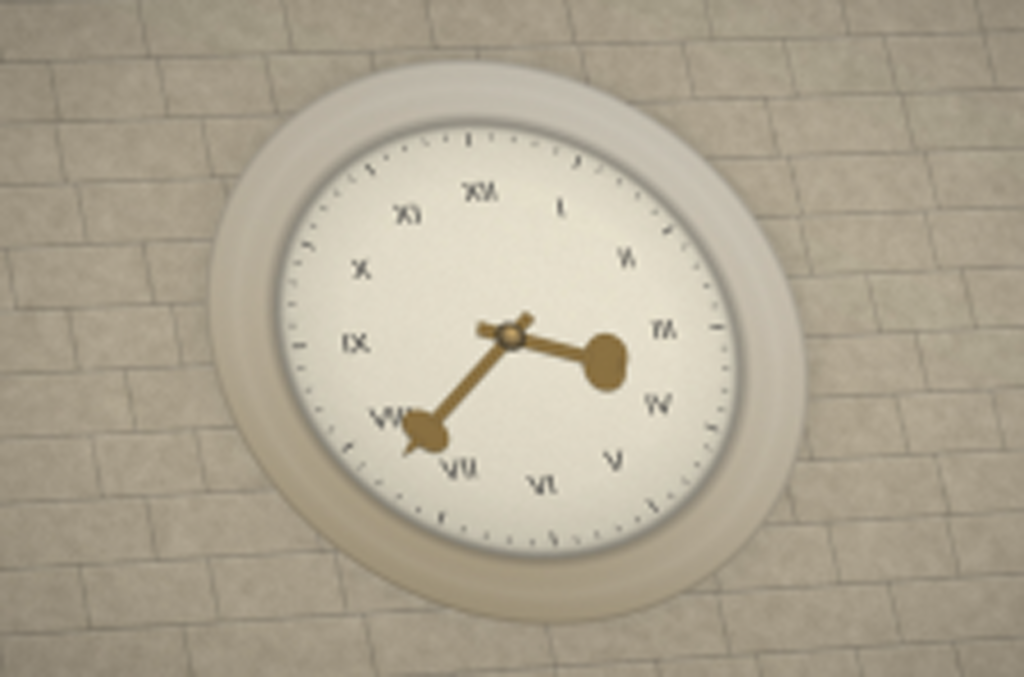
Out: h=3 m=38
